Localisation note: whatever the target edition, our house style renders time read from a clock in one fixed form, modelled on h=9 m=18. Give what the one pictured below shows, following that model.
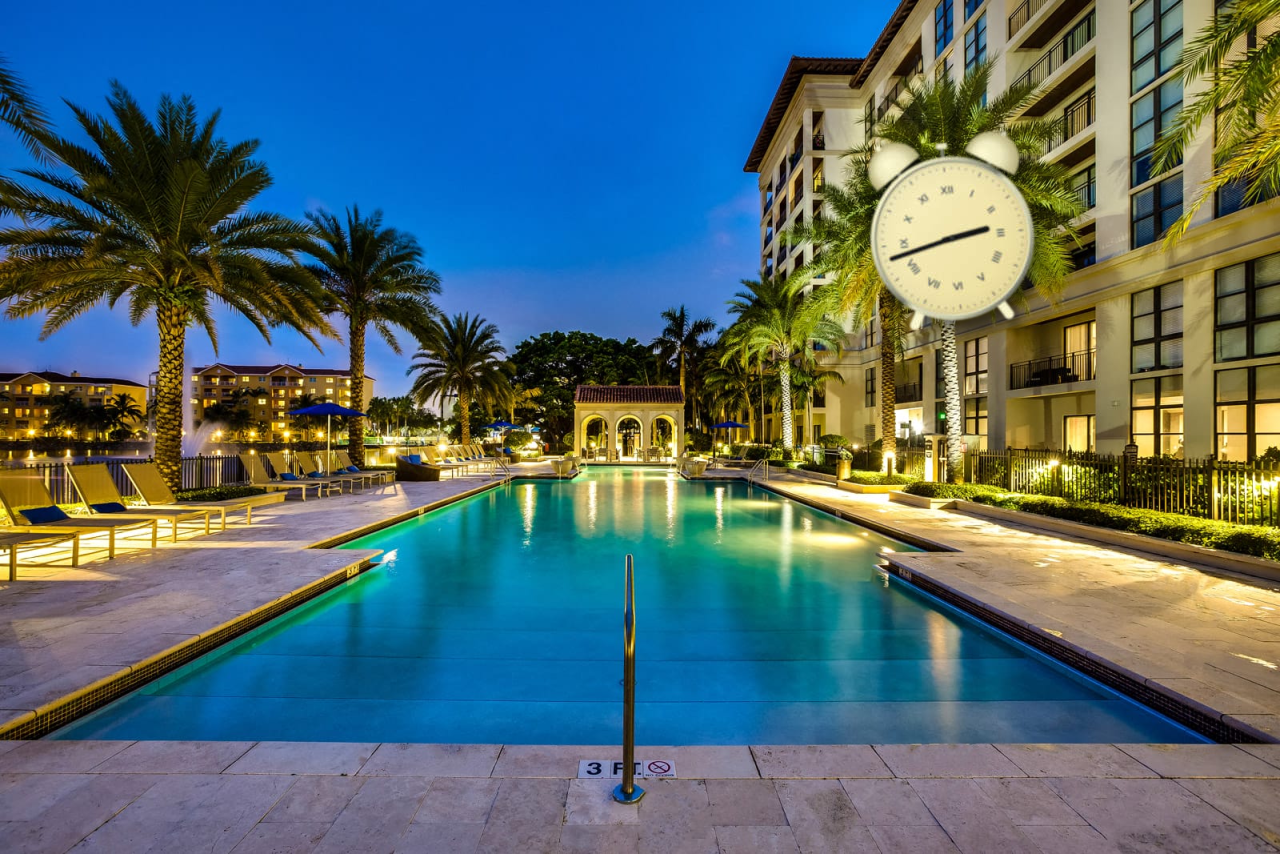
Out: h=2 m=43
